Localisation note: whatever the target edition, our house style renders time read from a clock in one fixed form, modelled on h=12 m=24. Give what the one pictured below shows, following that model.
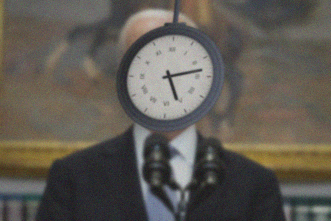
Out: h=5 m=13
